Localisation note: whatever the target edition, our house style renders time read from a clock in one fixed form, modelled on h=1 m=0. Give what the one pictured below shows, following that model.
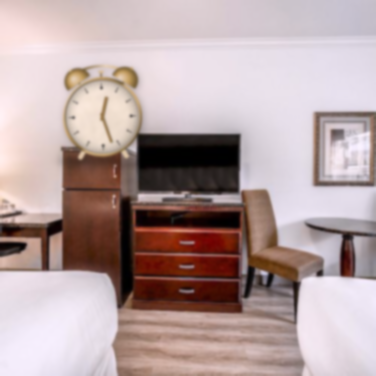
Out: h=12 m=27
